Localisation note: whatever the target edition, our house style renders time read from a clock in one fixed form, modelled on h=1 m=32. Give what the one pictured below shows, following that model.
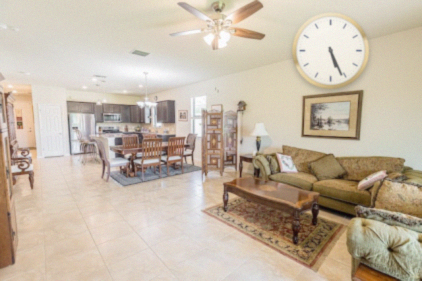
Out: h=5 m=26
